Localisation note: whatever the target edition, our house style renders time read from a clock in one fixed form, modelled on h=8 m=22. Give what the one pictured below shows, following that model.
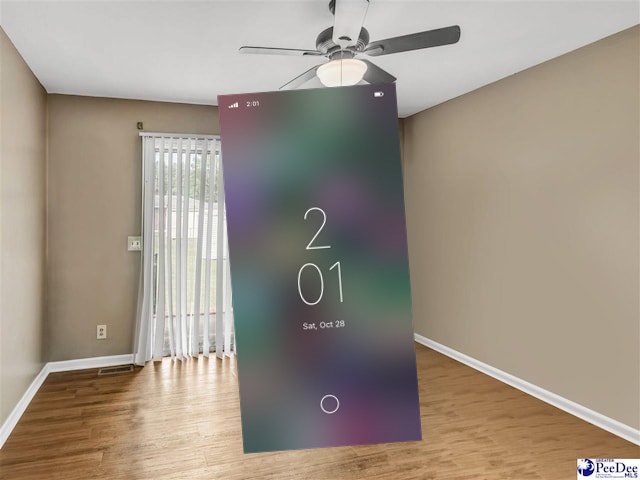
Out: h=2 m=1
